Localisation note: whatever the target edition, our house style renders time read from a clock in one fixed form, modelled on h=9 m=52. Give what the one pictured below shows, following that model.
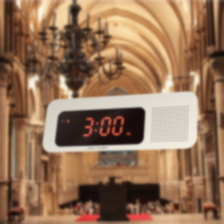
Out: h=3 m=0
